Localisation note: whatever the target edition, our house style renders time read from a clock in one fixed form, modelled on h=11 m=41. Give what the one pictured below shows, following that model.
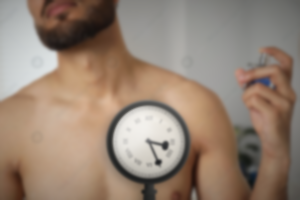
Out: h=3 m=26
